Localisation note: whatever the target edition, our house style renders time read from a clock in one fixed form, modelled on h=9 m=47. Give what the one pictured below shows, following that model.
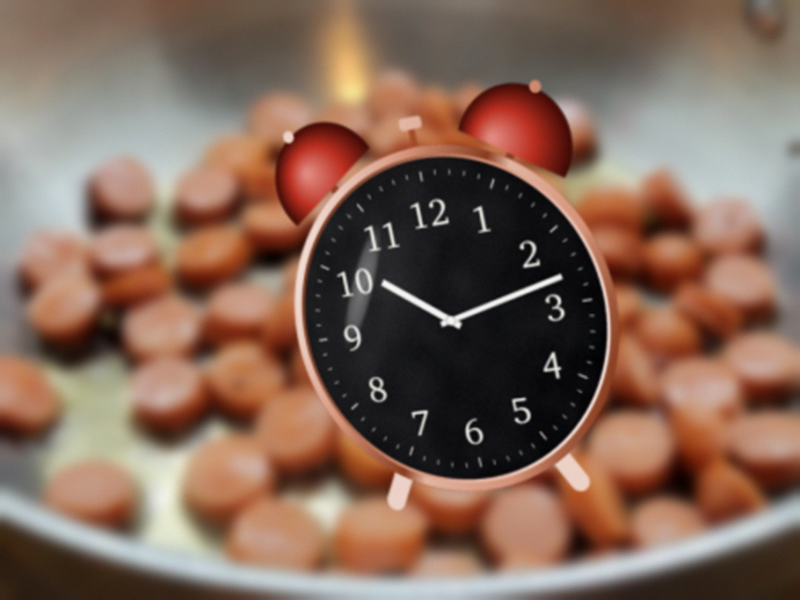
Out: h=10 m=13
